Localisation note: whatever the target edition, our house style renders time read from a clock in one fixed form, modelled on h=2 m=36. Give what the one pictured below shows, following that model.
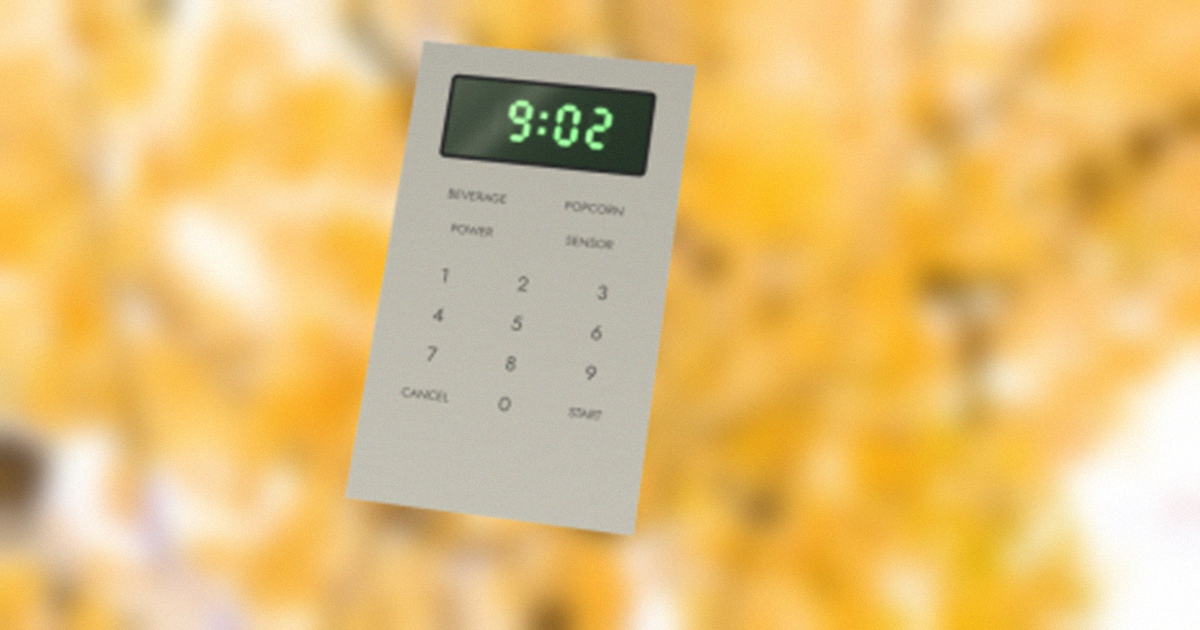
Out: h=9 m=2
